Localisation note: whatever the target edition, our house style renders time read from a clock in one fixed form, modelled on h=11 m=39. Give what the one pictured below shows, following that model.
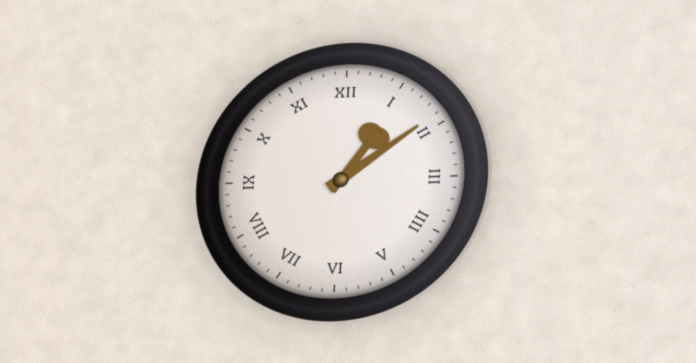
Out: h=1 m=9
